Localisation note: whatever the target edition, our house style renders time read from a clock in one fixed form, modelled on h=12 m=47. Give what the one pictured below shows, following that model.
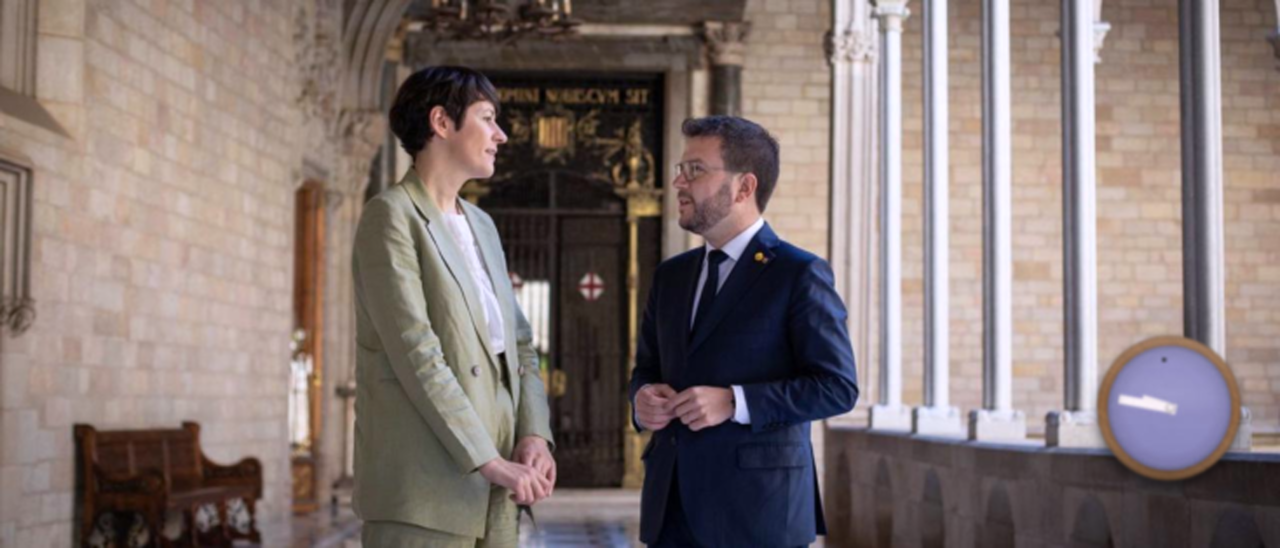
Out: h=9 m=48
